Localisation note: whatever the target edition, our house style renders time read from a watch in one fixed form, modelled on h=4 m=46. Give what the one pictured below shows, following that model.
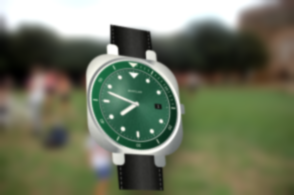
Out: h=7 m=48
